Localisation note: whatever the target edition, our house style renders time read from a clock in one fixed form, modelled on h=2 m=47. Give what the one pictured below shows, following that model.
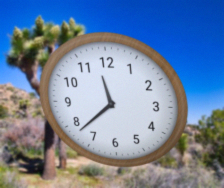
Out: h=11 m=38
